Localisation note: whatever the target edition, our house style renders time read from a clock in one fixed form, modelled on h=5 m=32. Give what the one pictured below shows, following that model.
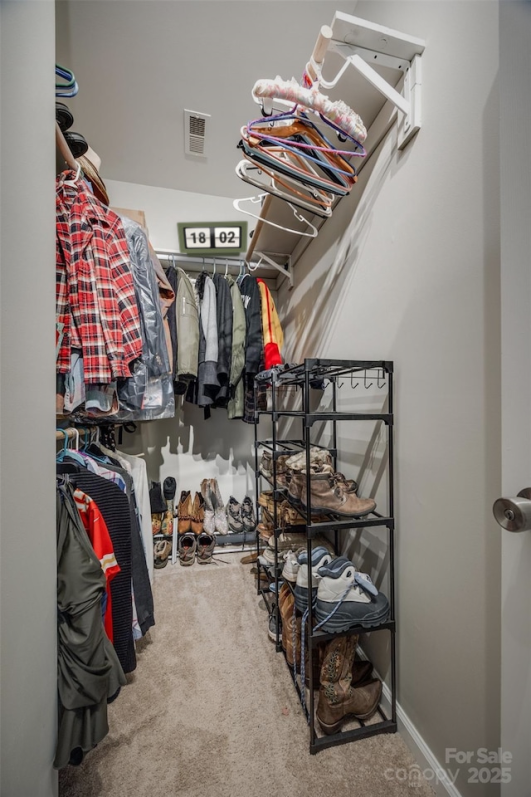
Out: h=18 m=2
